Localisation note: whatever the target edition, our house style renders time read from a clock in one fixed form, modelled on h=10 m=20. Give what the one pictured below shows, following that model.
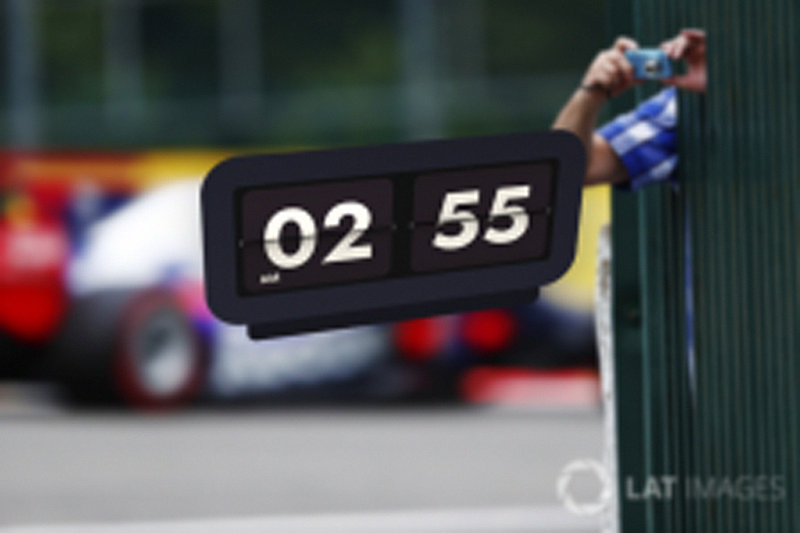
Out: h=2 m=55
